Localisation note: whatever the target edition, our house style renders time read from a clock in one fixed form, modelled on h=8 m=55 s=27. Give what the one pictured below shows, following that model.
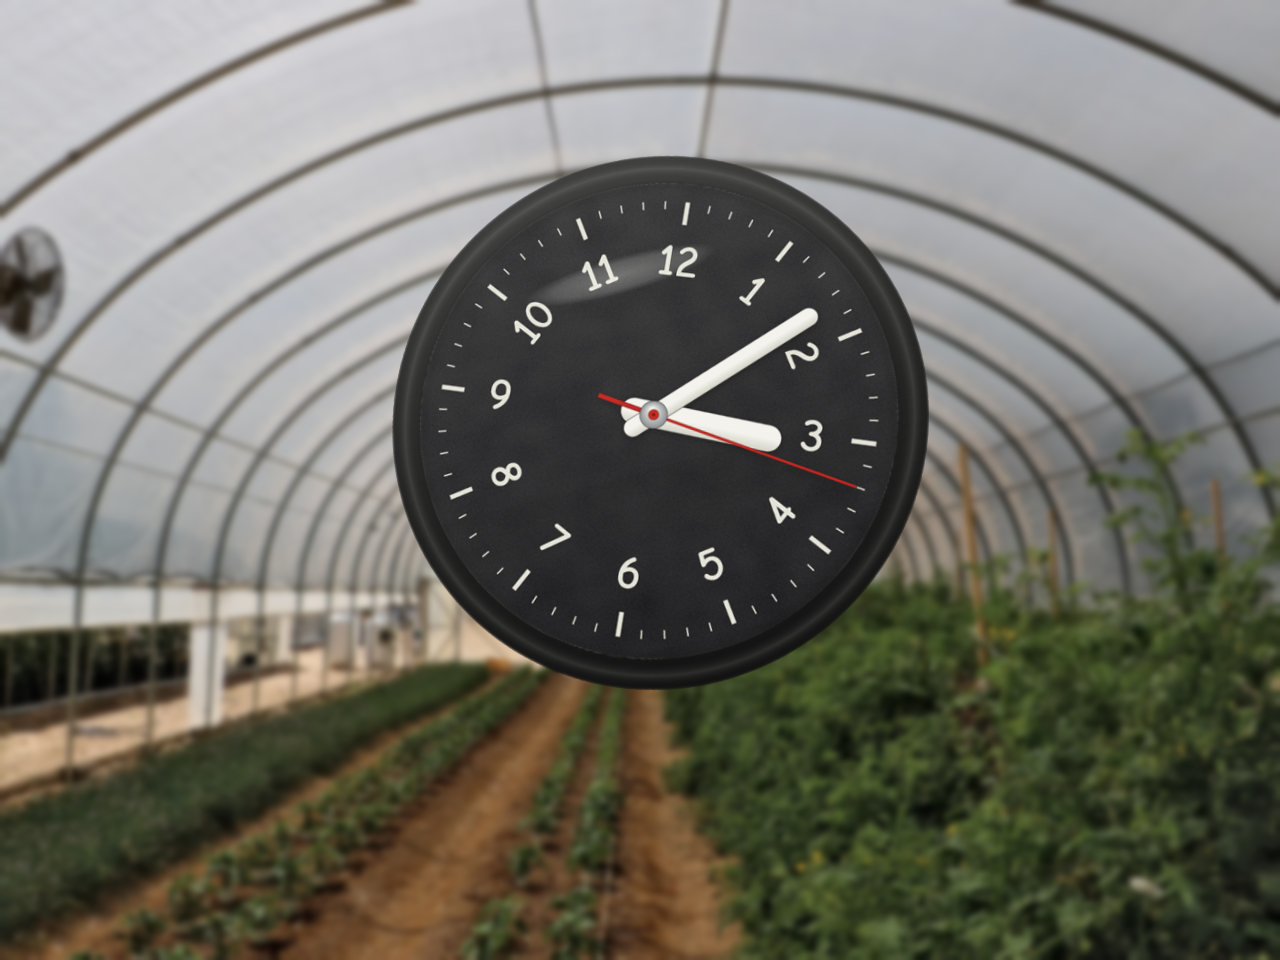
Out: h=3 m=8 s=17
